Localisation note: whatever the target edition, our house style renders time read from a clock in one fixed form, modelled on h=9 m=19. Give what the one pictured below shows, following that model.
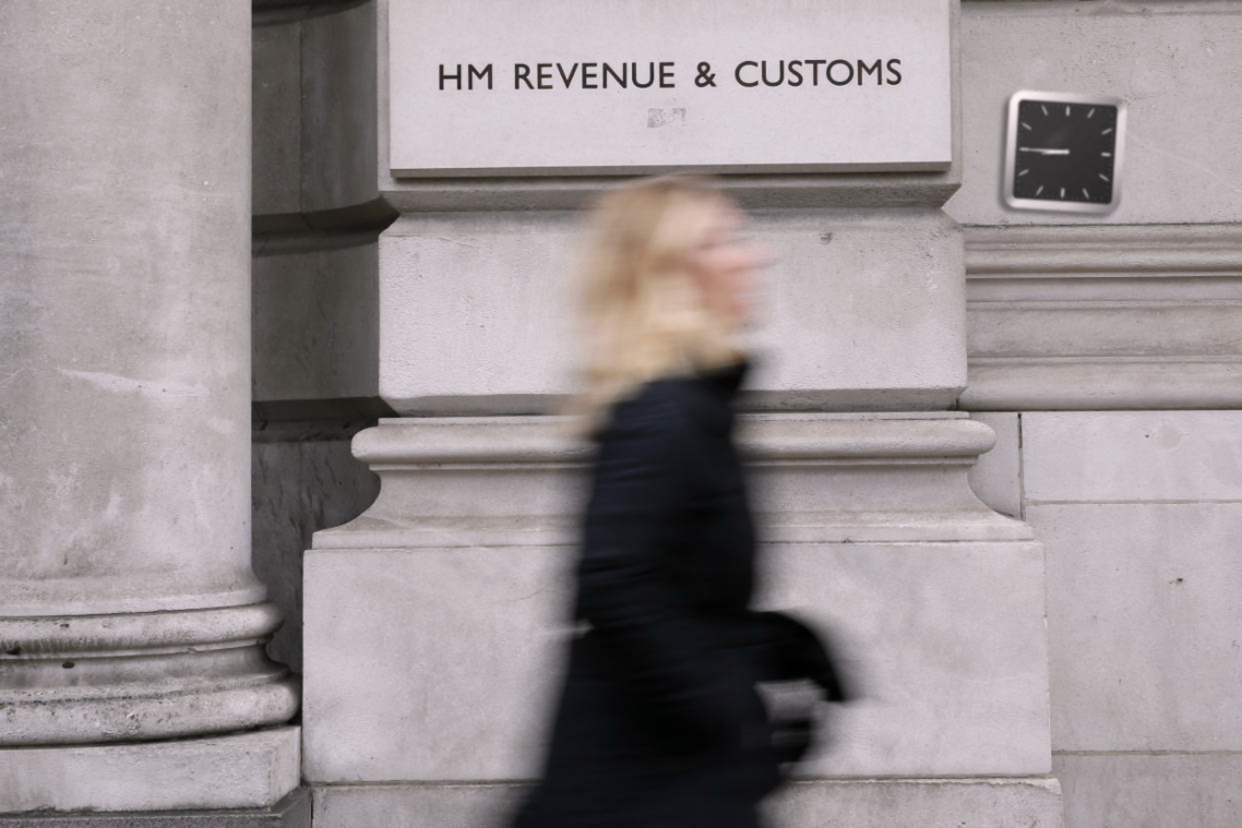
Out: h=8 m=45
